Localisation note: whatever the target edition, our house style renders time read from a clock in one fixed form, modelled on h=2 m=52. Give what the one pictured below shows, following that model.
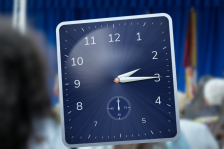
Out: h=2 m=15
